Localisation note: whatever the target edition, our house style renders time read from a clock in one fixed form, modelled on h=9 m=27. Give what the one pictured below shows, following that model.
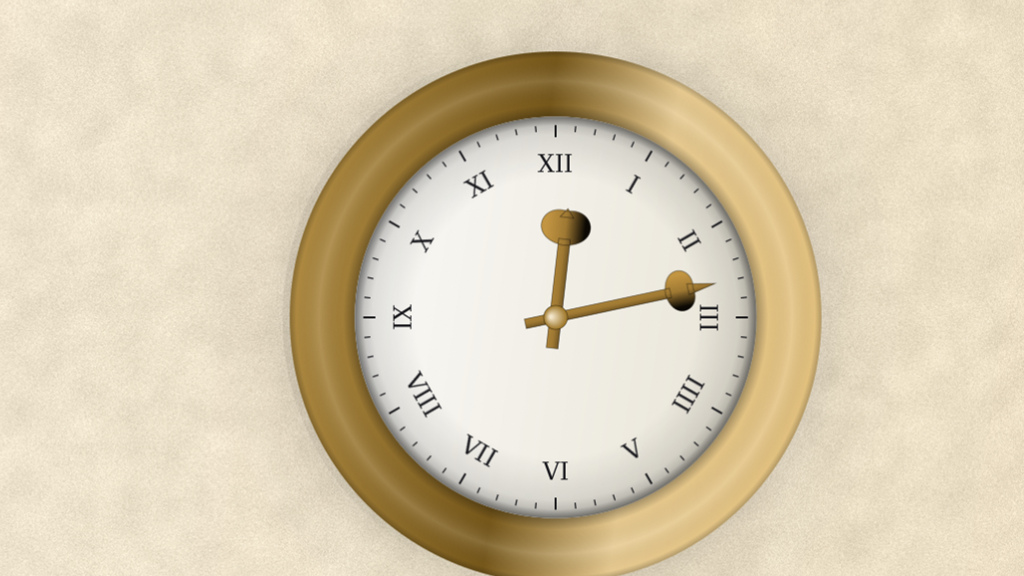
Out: h=12 m=13
